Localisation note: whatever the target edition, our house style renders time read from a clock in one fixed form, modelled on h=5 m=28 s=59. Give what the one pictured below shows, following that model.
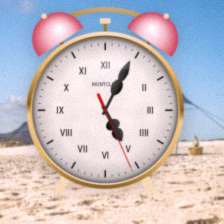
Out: h=5 m=4 s=26
